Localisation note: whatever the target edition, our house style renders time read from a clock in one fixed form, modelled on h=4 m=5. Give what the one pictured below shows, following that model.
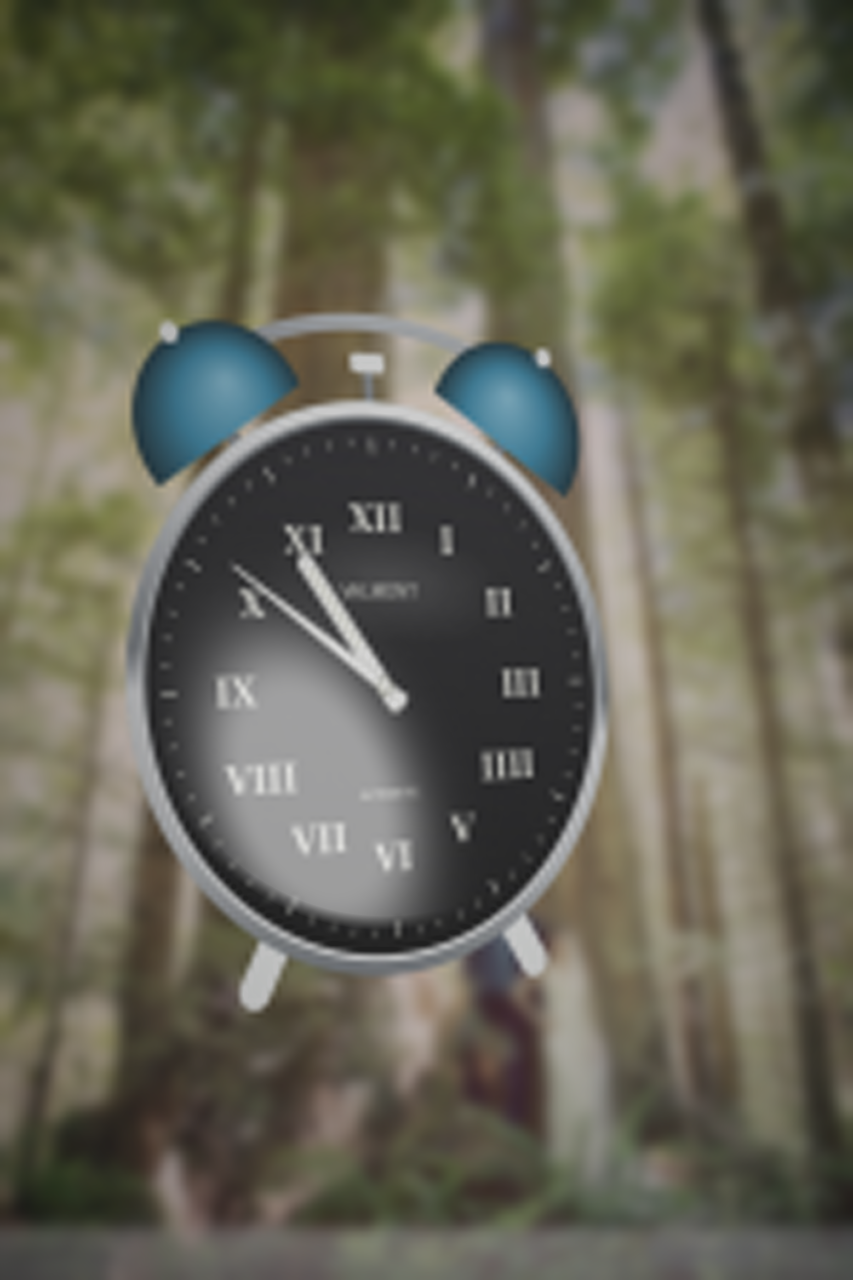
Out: h=10 m=51
